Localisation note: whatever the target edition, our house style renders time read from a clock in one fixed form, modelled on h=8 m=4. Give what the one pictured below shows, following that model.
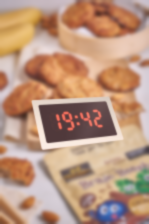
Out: h=19 m=42
